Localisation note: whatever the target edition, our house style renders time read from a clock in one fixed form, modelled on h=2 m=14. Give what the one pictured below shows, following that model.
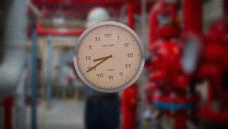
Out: h=8 m=40
